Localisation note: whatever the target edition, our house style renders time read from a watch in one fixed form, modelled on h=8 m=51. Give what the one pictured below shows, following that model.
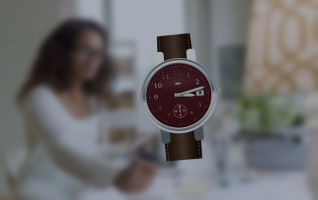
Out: h=3 m=13
